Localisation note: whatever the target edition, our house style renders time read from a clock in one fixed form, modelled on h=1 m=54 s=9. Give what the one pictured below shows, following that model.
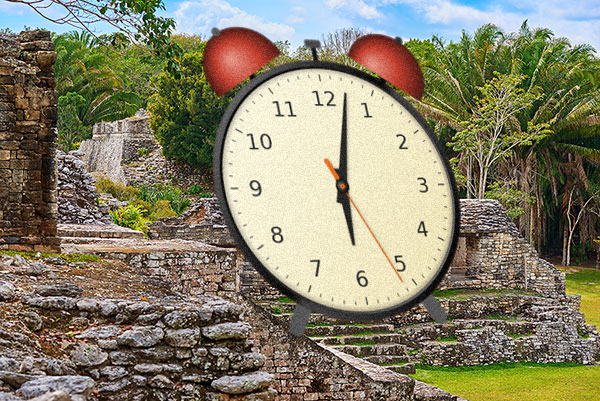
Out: h=6 m=2 s=26
